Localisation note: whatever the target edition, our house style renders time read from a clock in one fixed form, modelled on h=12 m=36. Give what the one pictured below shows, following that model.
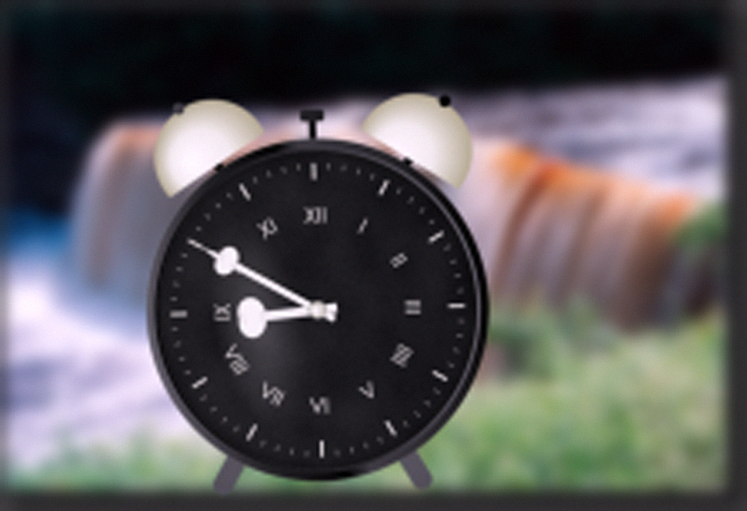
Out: h=8 m=50
